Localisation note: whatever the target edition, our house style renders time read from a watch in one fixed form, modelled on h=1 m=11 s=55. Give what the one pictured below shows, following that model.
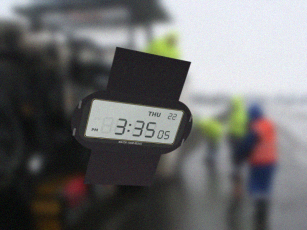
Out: h=3 m=35 s=5
